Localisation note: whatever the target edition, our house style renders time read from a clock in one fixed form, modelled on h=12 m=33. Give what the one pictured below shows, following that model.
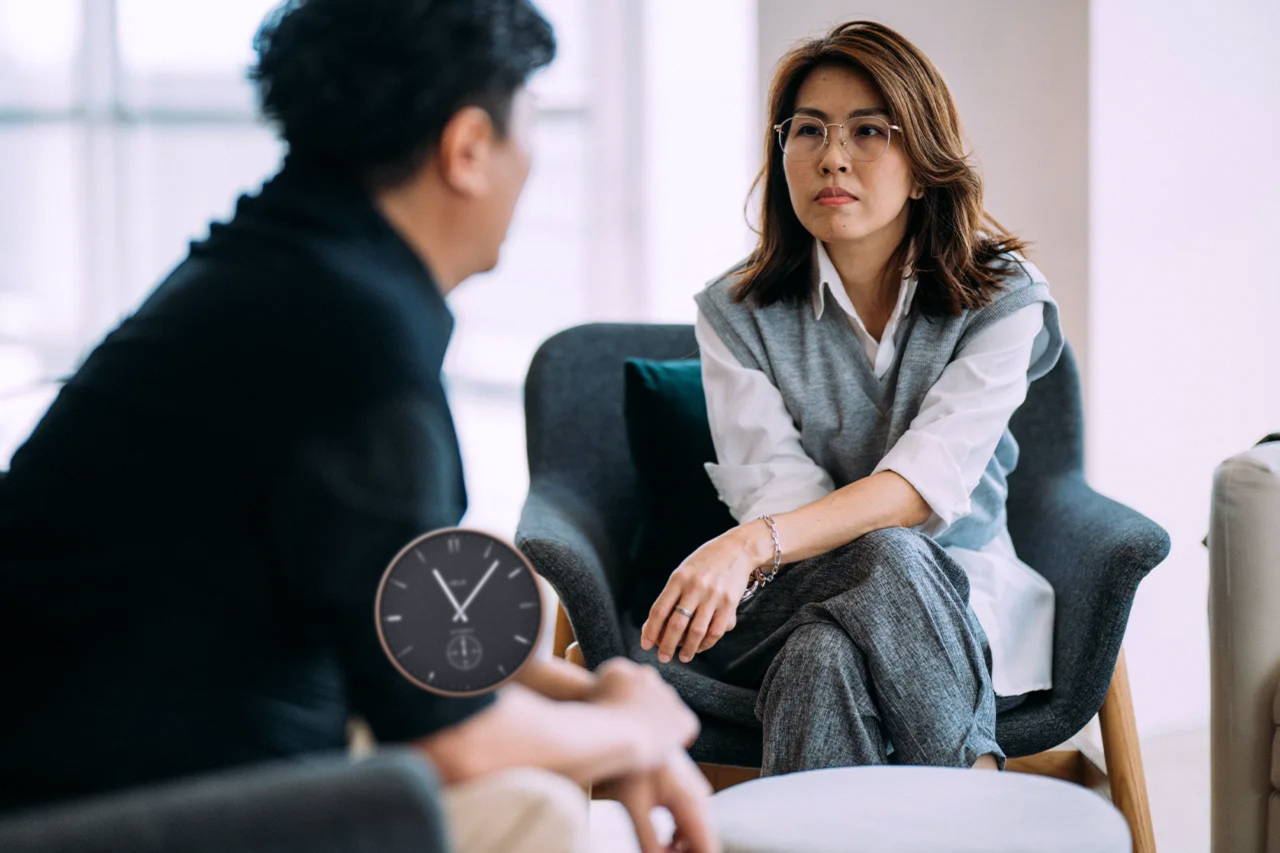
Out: h=11 m=7
